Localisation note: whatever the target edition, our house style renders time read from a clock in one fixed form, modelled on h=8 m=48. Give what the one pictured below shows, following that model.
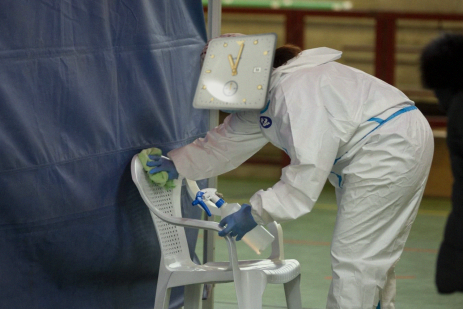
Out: h=11 m=1
